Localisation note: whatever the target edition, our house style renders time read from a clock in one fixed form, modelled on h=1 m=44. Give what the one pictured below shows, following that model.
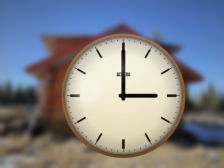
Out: h=3 m=0
